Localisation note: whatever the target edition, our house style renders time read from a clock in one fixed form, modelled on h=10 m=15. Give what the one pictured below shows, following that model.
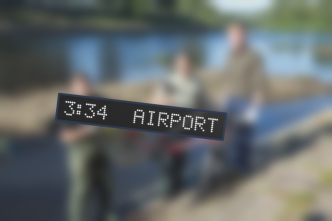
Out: h=3 m=34
